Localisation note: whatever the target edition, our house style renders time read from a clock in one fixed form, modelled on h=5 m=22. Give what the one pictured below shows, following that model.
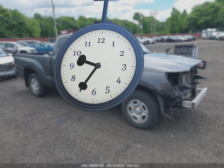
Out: h=9 m=35
